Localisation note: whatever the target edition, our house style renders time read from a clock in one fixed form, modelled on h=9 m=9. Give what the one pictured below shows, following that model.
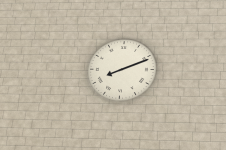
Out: h=8 m=11
